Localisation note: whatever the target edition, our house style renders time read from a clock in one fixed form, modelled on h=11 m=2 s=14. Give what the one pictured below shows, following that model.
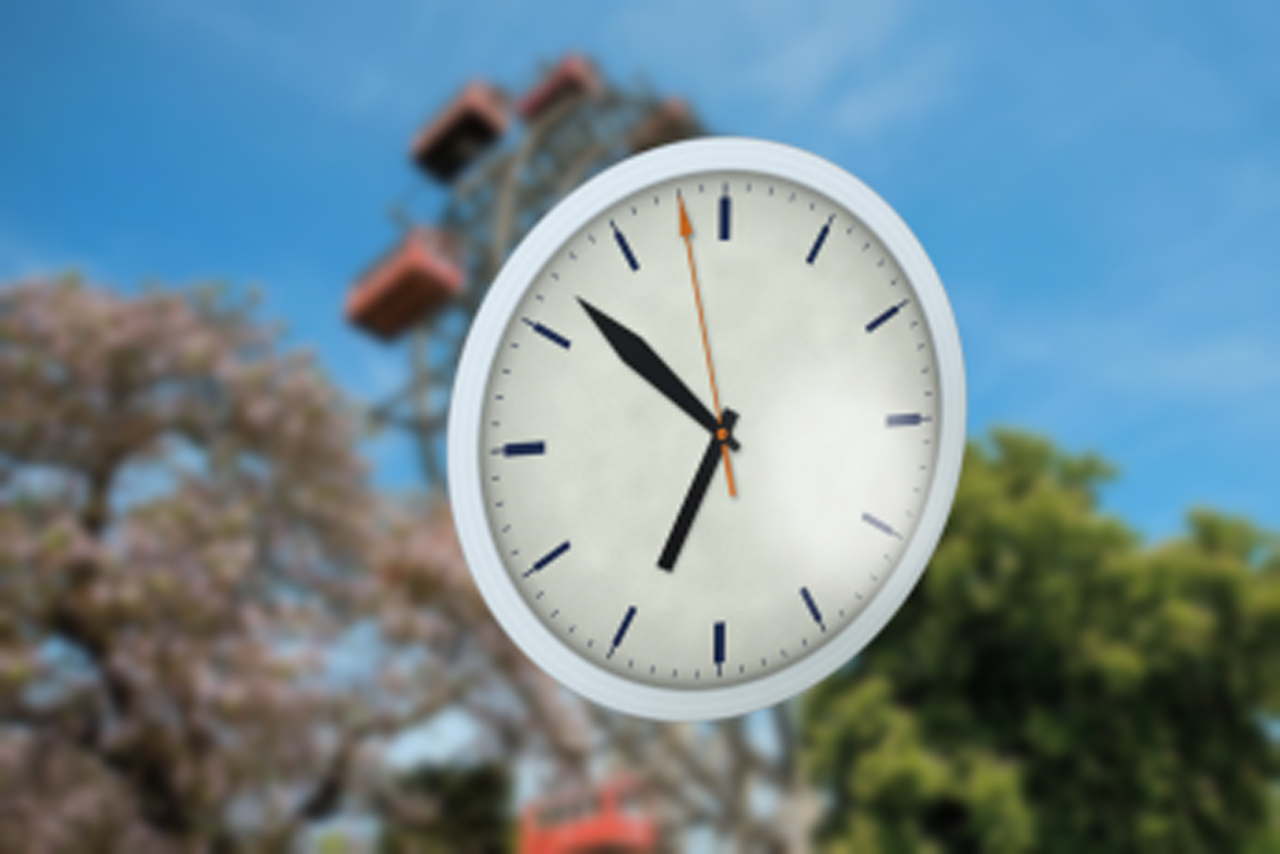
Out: h=6 m=51 s=58
